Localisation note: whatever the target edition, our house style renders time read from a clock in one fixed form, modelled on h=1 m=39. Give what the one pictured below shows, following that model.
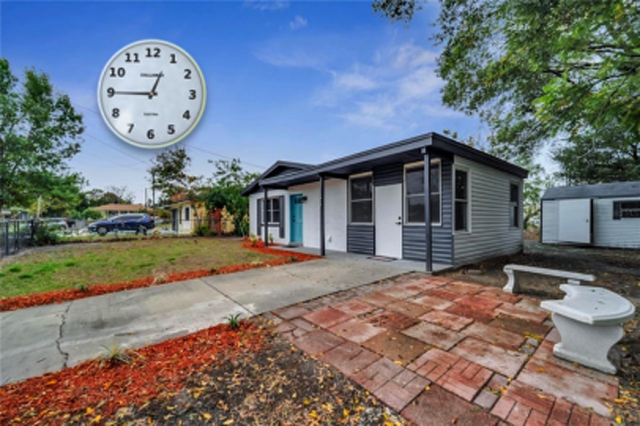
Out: h=12 m=45
